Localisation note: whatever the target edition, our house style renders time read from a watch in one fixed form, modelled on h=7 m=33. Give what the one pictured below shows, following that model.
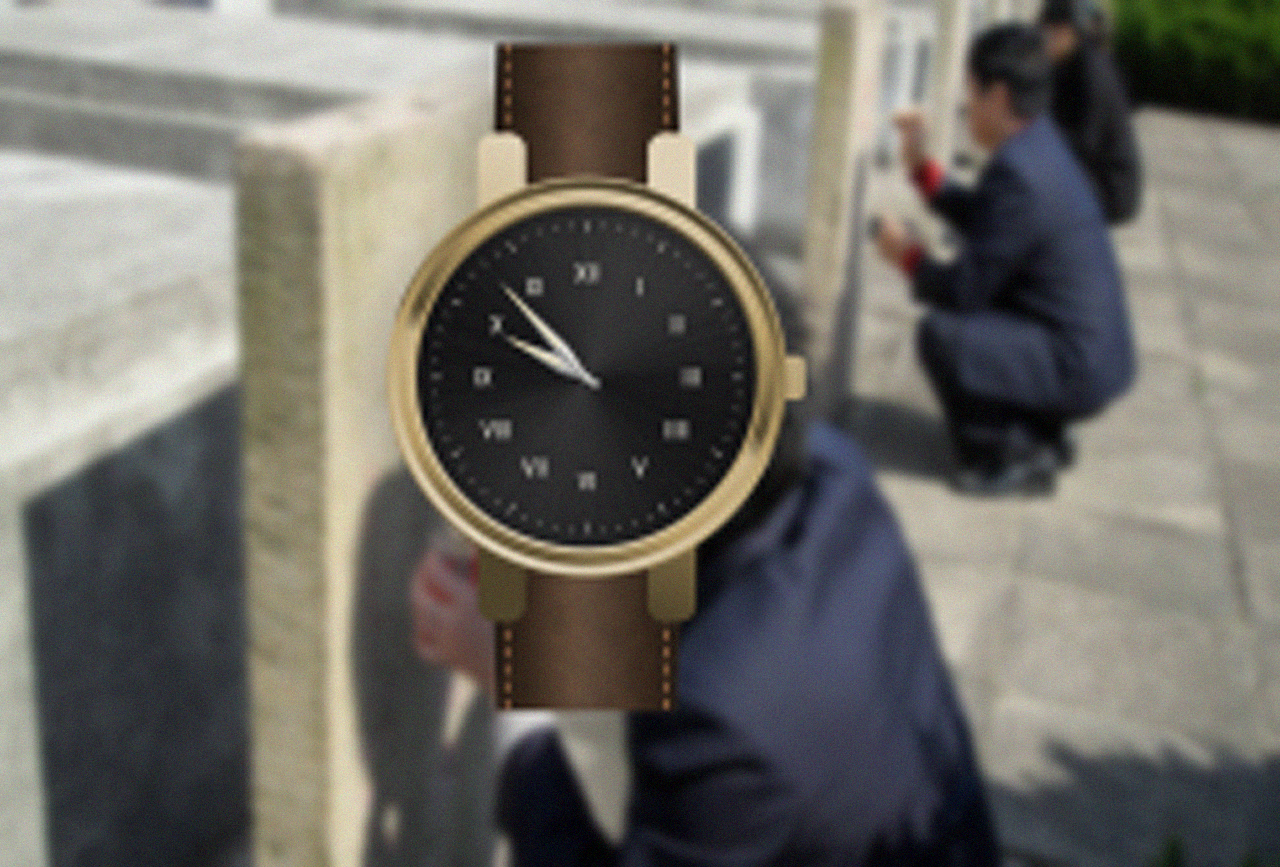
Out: h=9 m=53
